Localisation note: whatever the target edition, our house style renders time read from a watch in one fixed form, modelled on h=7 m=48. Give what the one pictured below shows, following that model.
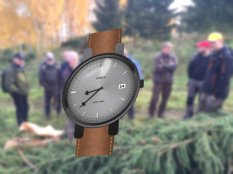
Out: h=8 m=38
